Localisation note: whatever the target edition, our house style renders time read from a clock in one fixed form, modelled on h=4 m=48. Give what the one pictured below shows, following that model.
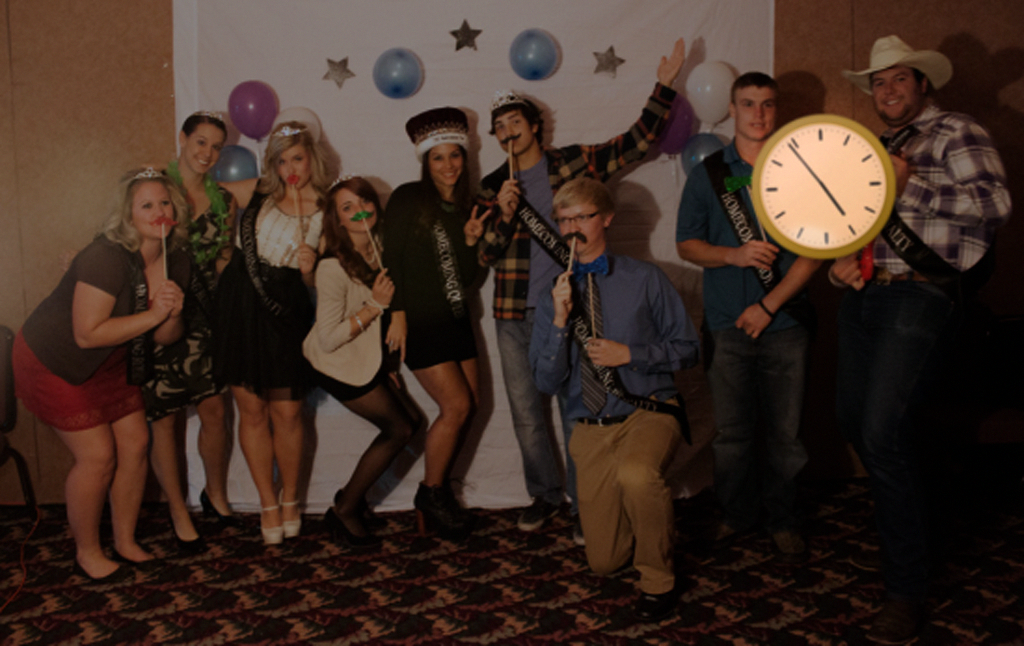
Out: h=4 m=54
